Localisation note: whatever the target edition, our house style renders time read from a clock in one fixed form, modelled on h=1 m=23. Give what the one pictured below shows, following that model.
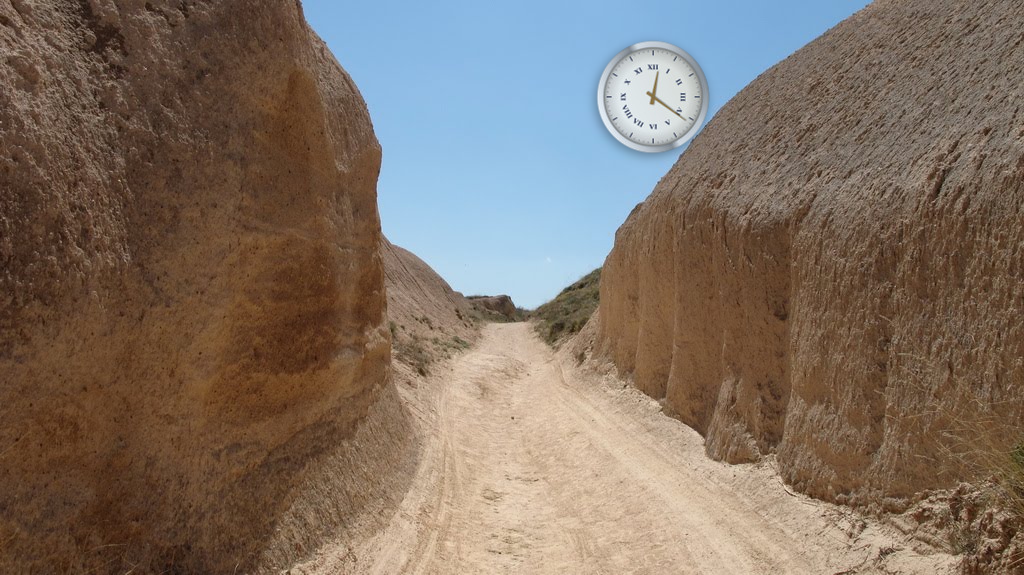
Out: h=12 m=21
